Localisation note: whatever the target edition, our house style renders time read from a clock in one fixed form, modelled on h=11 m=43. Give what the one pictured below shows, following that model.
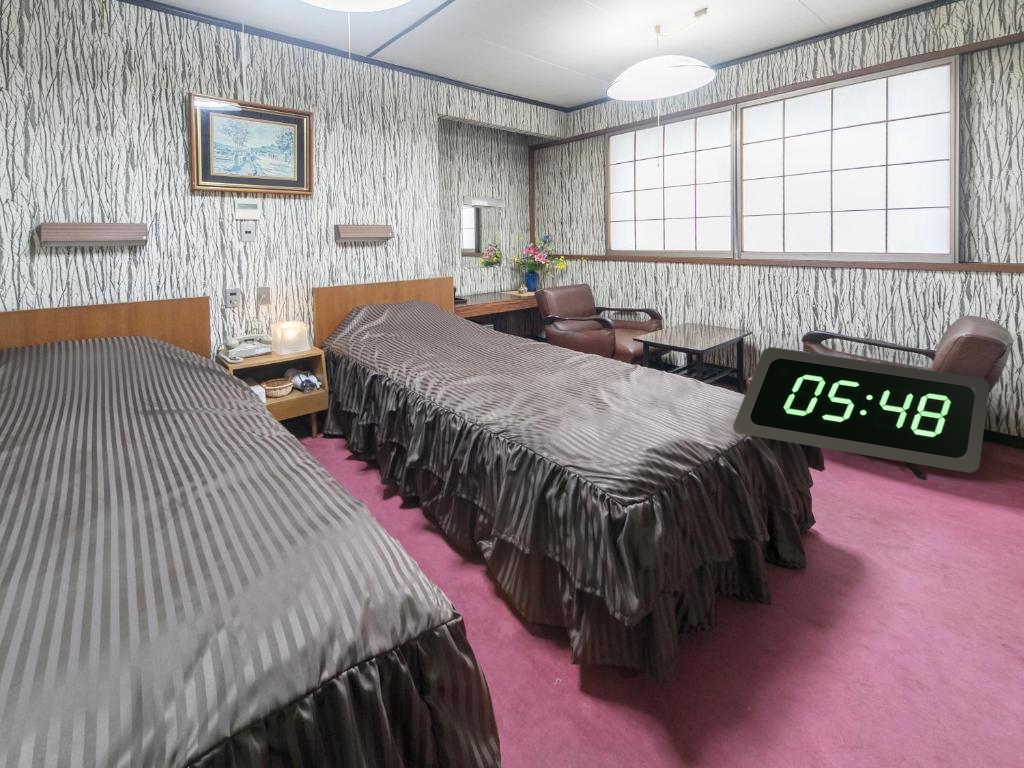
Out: h=5 m=48
